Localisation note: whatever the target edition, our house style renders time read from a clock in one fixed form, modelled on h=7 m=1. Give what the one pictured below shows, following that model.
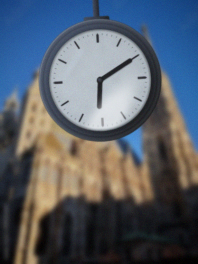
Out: h=6 m=10
